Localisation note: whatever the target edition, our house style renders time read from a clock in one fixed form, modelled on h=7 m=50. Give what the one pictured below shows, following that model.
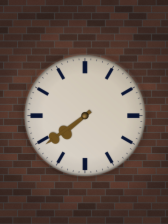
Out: h=7 m=39
